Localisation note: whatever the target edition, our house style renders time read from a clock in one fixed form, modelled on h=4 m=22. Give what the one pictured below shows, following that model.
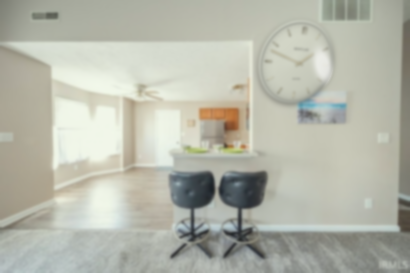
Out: h=1 m=48
